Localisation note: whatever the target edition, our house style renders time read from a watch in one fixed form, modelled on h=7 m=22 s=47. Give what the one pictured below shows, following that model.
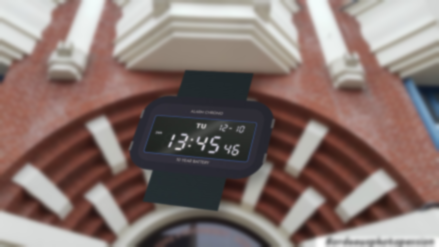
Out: h=13 m=45 s=46
